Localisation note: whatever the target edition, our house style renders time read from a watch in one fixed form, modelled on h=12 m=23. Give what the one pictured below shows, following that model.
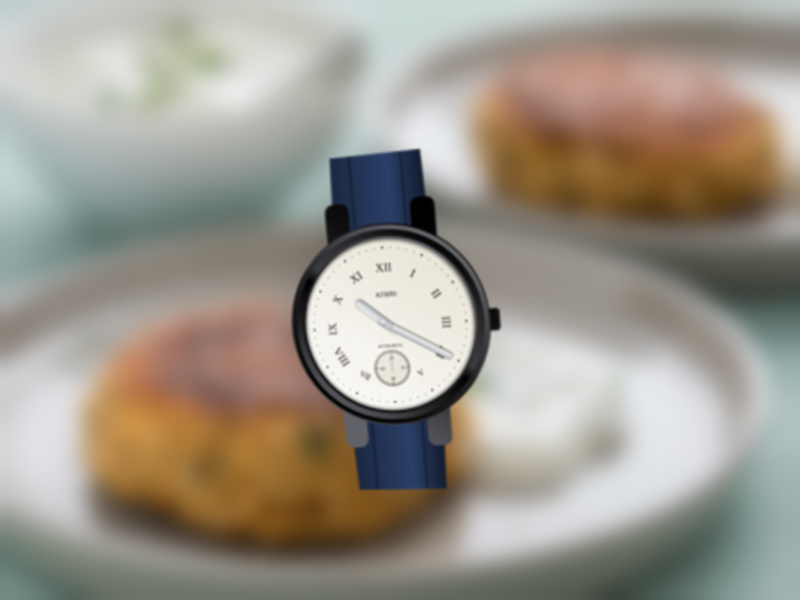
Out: h=10 m=20
